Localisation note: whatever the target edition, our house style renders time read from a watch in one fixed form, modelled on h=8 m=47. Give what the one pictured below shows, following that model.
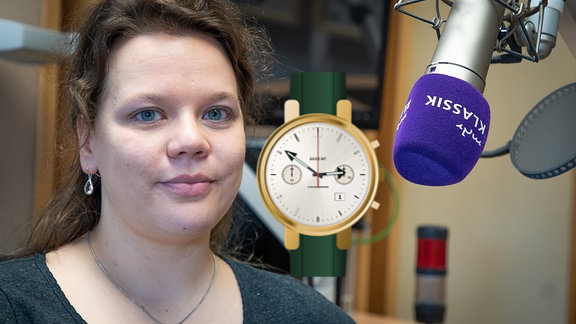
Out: h=2 m=51
